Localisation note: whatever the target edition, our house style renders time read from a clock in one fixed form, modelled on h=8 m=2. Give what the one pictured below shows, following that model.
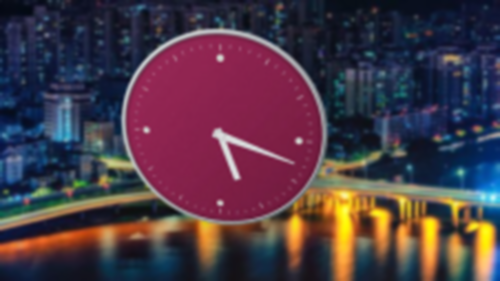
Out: h=5 m=18
